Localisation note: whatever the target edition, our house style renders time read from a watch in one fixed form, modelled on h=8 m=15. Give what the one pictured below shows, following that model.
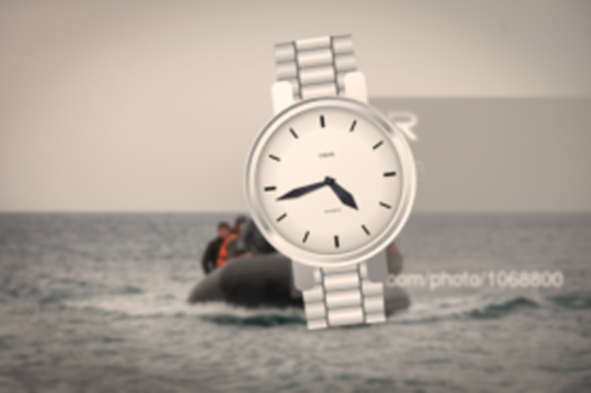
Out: h=4 m=43
